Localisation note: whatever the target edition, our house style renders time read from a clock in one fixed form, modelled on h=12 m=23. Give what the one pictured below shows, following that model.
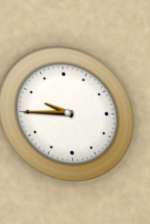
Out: h=9 m=45
